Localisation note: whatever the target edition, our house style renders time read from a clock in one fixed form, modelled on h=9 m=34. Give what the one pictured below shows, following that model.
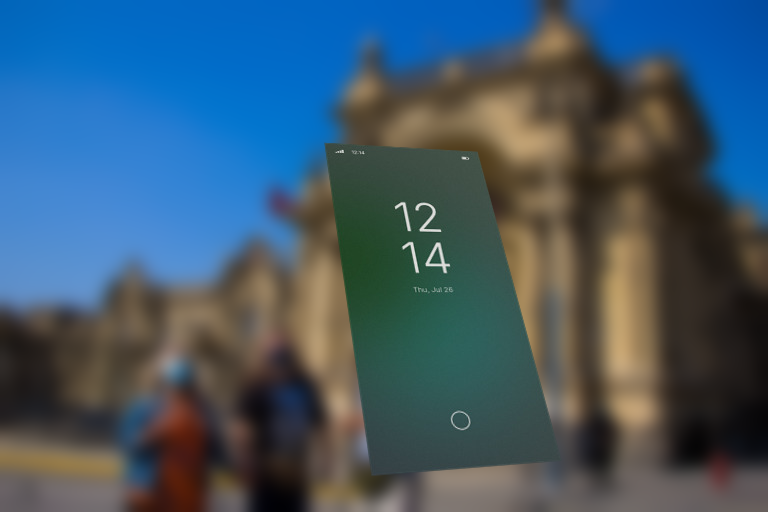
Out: h=12 m=14
